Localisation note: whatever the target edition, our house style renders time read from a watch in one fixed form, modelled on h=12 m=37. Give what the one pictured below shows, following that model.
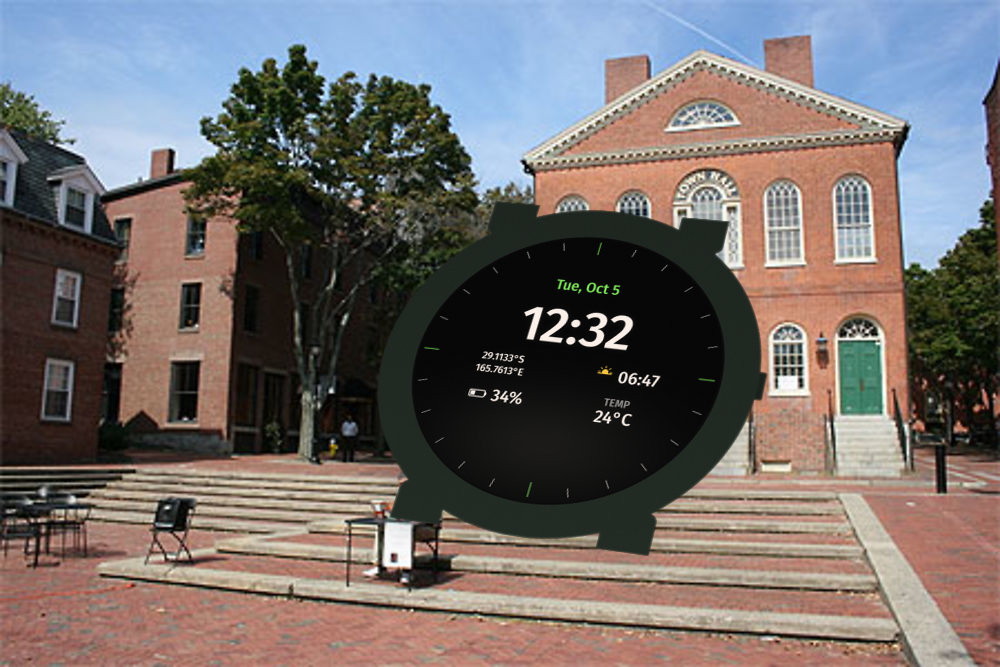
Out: h=12 m=32
